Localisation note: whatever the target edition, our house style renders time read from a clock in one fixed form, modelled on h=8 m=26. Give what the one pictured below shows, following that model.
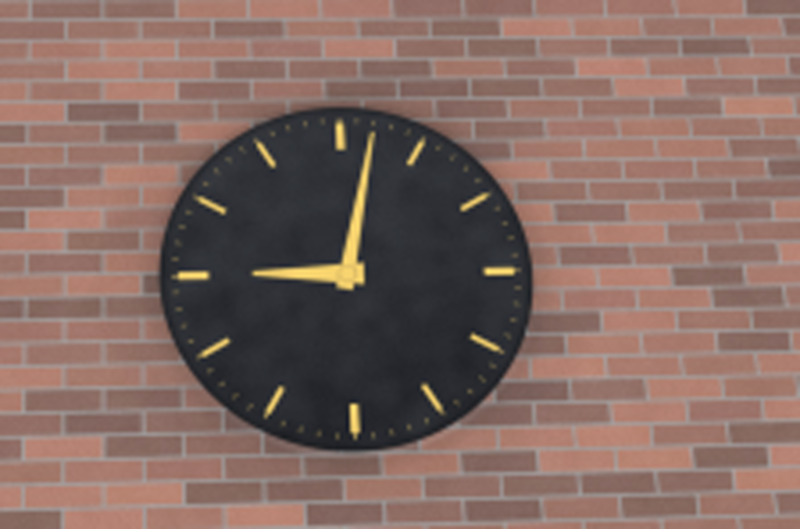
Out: h=9 m=2
